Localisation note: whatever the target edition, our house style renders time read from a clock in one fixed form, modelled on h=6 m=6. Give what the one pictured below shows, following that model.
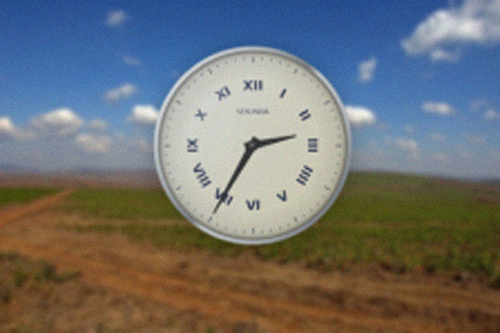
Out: h=2 m=35
